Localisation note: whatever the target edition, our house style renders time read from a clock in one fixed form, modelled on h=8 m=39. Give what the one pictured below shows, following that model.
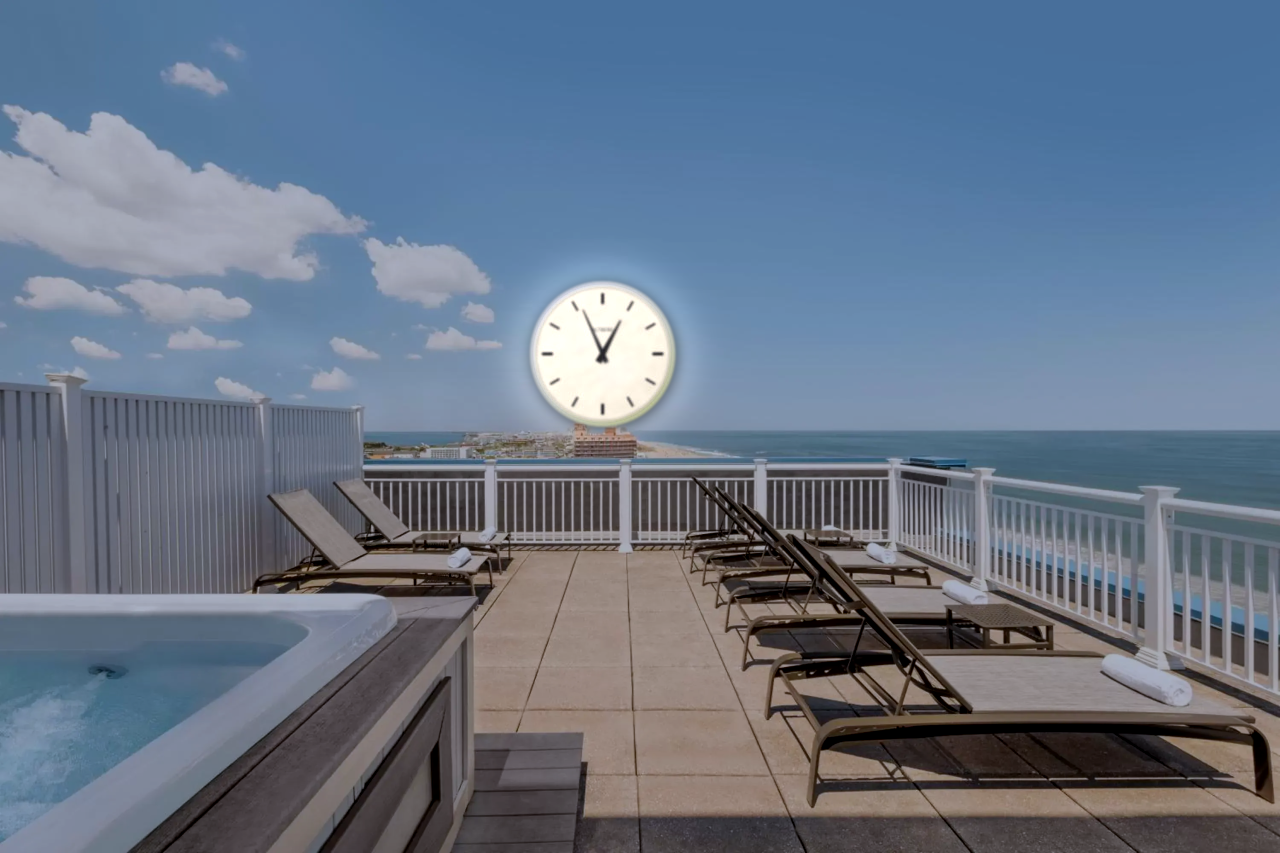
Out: h=12 m=56
